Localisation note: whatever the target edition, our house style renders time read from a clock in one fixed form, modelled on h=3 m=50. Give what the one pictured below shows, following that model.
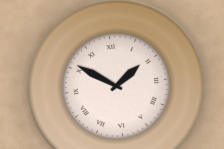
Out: h=1 m=51
